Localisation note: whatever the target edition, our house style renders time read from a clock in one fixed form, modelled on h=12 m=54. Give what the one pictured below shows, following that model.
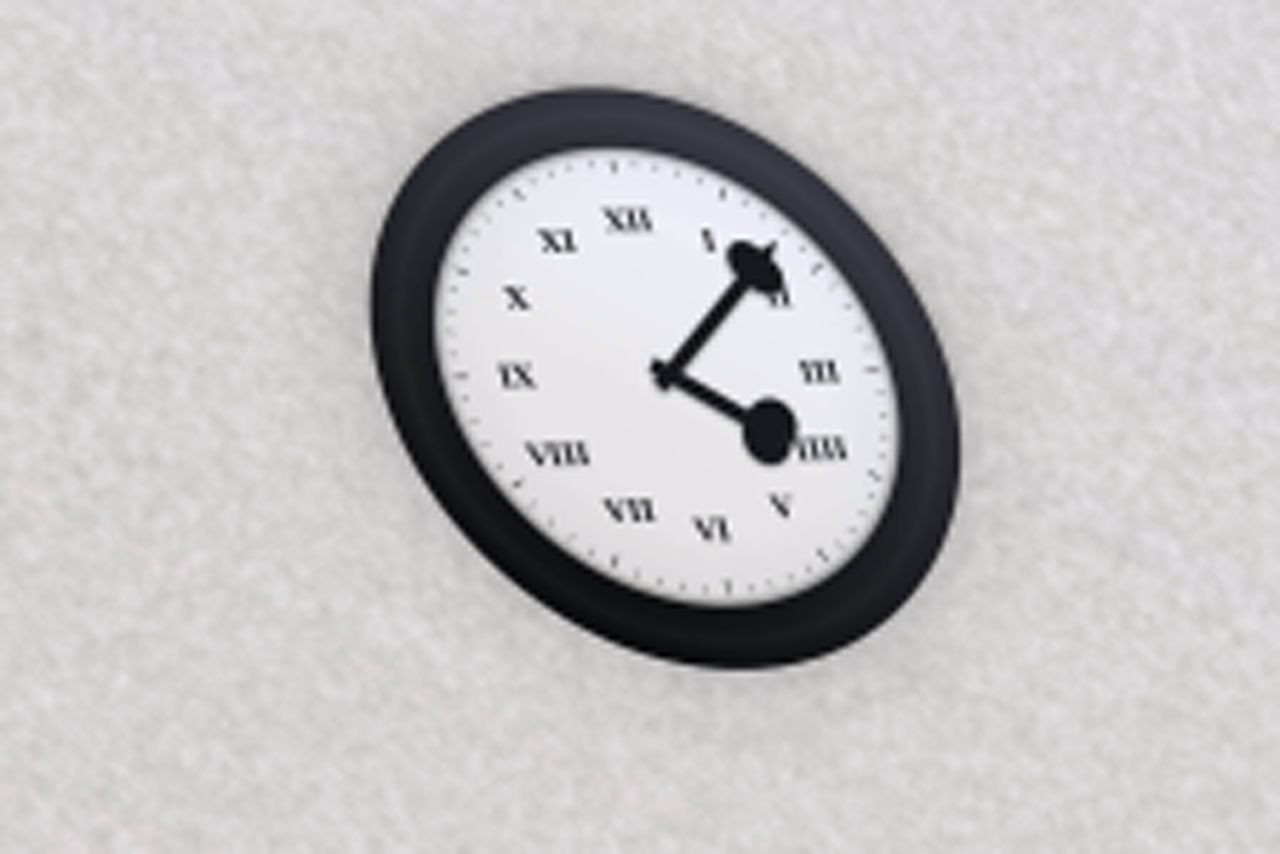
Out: h=4 m=8
